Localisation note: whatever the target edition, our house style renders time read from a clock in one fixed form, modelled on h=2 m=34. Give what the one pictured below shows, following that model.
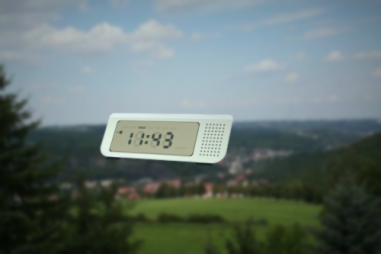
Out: h=11 m=43
